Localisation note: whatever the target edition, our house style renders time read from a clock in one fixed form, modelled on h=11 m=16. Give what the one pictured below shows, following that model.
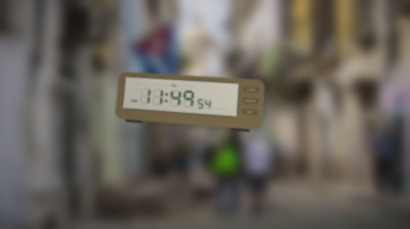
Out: h=11 m=49
